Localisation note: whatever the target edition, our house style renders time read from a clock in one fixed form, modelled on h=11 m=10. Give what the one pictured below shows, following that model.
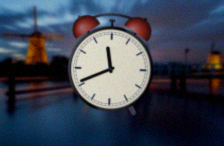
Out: h=11 m=41
